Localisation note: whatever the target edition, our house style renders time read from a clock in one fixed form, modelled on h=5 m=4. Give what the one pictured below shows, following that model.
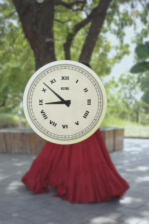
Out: h=8 m=52
